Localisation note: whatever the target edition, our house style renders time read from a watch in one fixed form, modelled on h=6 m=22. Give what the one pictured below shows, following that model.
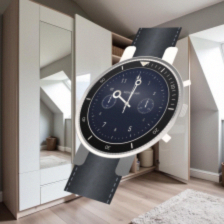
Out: h=10 m=1
